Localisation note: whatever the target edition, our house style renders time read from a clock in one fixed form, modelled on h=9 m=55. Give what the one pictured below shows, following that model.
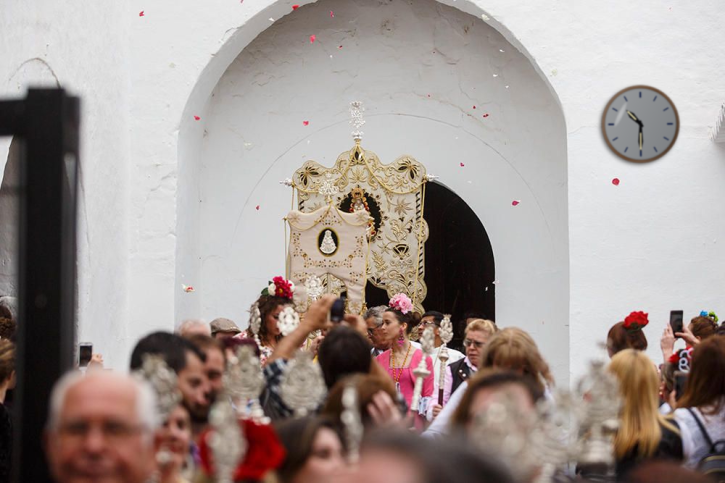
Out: h=10 m=30
